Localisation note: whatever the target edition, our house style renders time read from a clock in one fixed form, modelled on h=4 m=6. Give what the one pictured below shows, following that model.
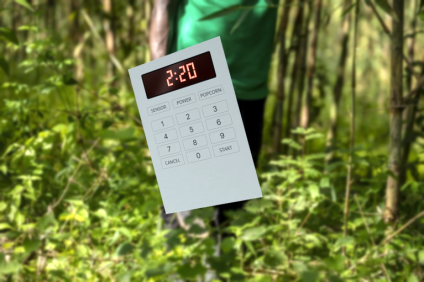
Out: h=2 m=20
